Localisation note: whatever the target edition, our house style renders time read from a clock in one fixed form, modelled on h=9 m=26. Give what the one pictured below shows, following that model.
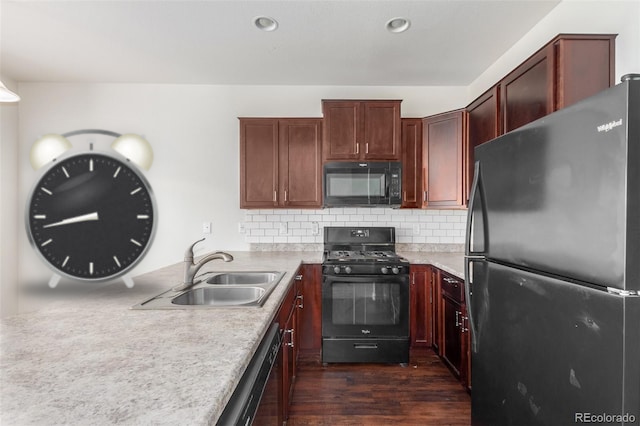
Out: h=8 m=43
